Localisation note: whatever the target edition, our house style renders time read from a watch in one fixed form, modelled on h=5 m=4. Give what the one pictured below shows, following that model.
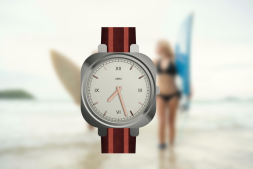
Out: h=7 m=27
